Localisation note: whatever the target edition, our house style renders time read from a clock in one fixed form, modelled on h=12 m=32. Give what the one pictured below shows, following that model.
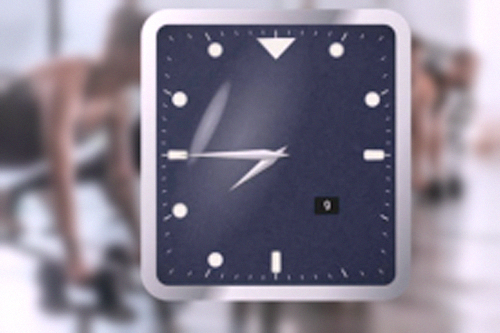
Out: h=7 m=45
